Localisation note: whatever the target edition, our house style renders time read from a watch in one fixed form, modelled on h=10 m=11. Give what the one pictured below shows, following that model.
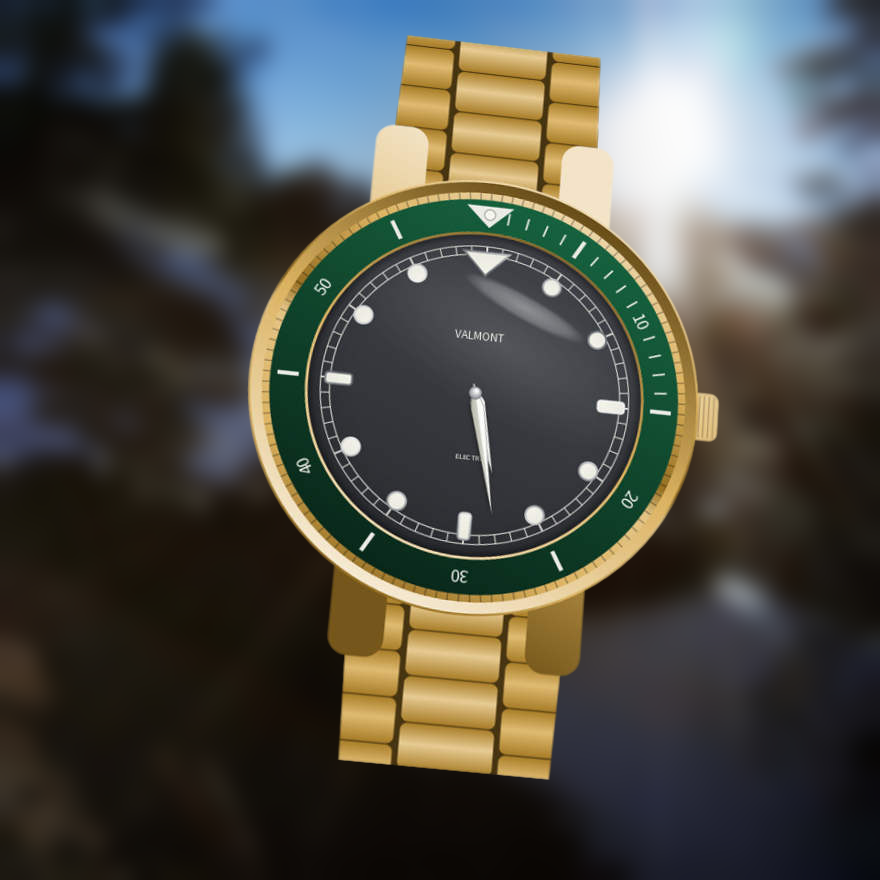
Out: h=5 m=28
